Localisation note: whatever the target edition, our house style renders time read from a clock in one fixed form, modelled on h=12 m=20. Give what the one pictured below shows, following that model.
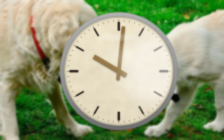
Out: h=10 m=1
